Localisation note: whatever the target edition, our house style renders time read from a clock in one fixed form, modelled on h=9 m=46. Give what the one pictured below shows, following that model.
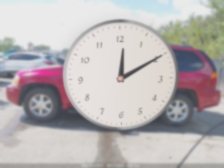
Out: h=12 m=10
